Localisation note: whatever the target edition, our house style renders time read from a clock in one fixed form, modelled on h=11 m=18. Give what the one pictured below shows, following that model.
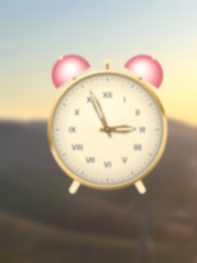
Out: h=2 m=56
